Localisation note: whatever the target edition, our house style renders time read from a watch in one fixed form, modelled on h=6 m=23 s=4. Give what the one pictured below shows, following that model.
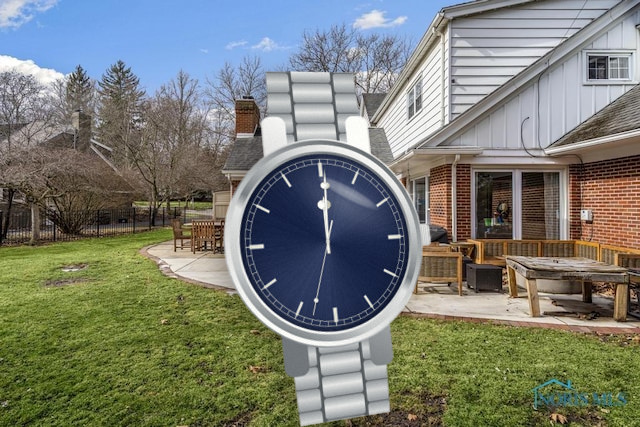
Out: h=12 m=0 s=33
